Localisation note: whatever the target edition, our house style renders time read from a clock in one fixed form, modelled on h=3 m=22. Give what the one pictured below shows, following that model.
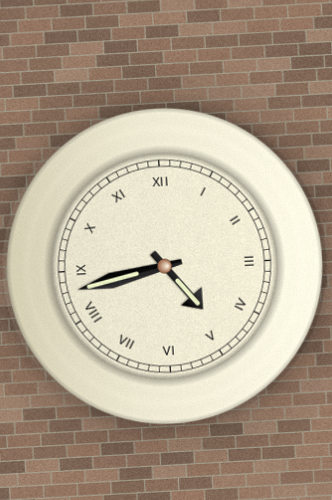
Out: h=4 m=43
